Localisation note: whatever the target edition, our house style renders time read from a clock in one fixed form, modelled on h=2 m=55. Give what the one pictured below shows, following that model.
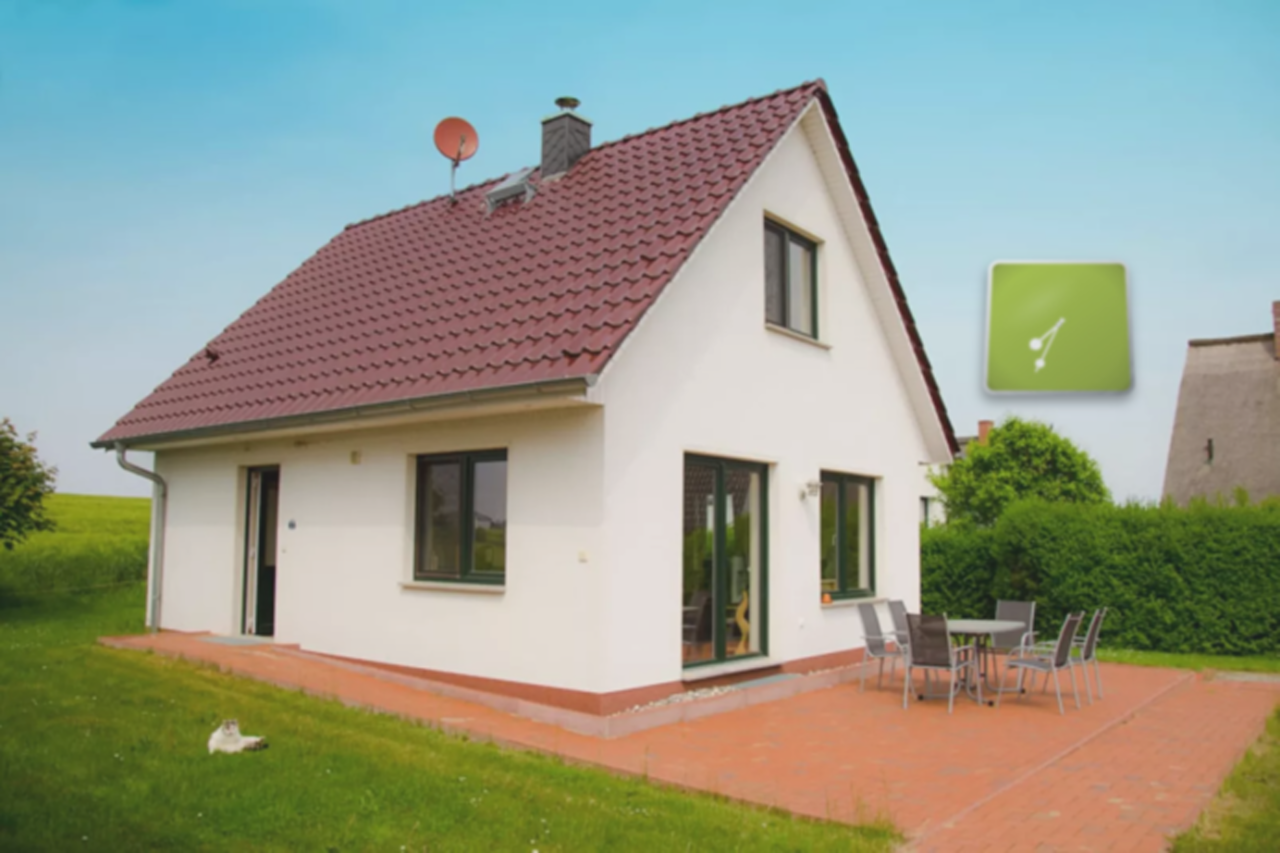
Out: h=7 m=34
